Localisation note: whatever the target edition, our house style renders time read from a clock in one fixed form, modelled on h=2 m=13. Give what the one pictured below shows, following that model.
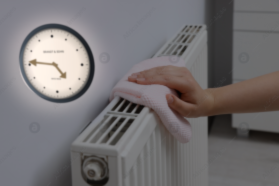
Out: h=4 m=46
